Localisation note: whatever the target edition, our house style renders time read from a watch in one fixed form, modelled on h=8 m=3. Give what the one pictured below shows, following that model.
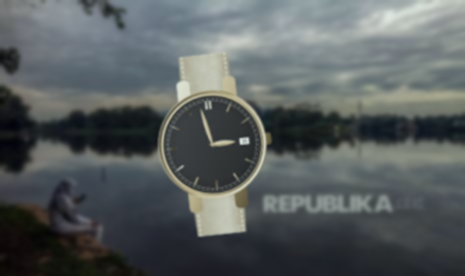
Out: h=2 m=58
